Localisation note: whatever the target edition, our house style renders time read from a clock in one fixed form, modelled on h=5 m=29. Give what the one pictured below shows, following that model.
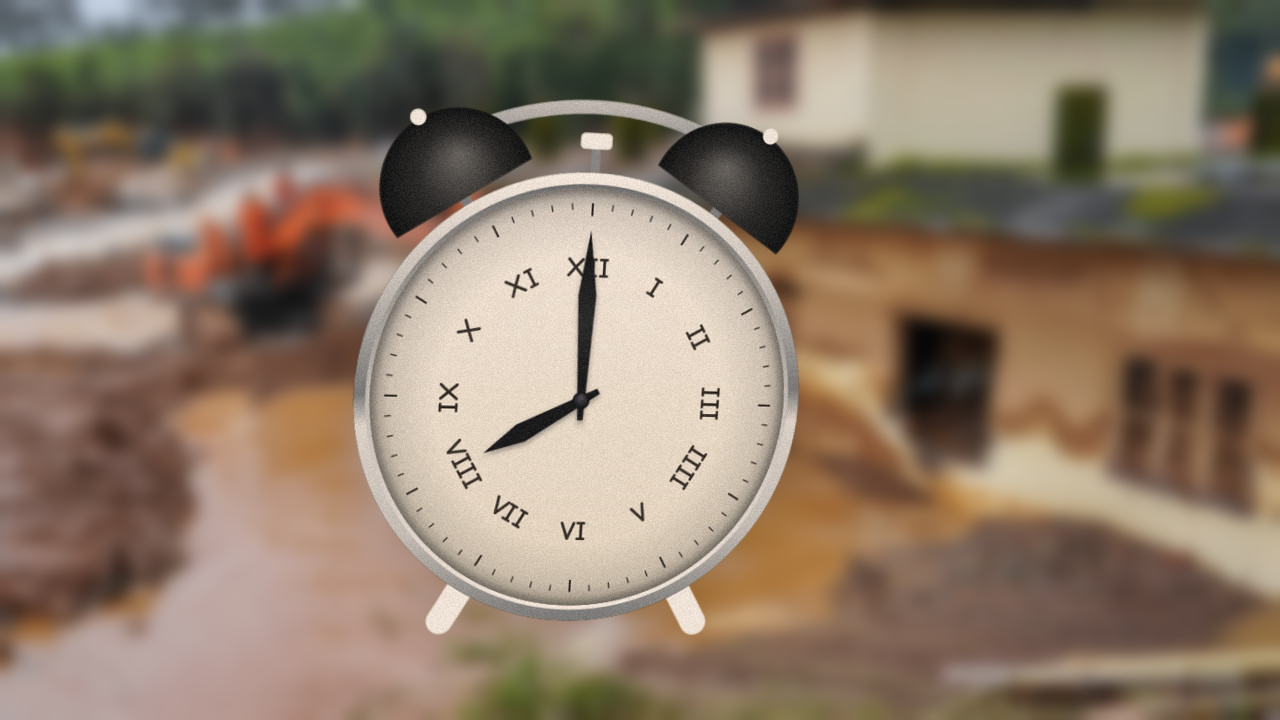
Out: h=8 m=0
